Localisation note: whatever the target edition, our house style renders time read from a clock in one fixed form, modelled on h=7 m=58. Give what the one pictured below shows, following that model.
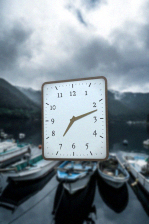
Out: h=7 m=12
